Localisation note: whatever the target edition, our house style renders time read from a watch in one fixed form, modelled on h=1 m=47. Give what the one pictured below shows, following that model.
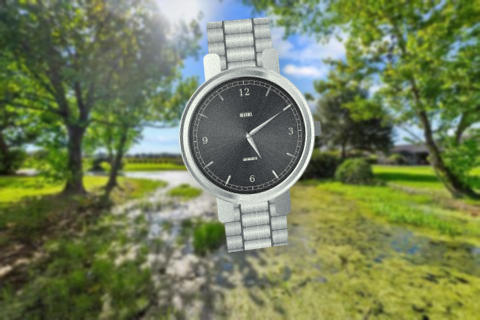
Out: h=5 m=10
